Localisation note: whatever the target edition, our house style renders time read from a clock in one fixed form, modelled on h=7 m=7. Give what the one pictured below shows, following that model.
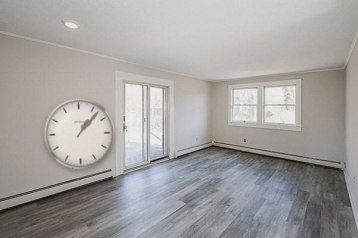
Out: h=1 m=7
